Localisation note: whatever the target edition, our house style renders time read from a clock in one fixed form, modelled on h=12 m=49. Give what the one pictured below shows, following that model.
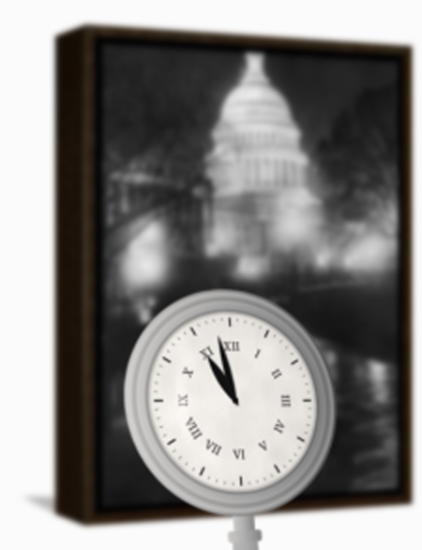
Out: h=10 m=58
